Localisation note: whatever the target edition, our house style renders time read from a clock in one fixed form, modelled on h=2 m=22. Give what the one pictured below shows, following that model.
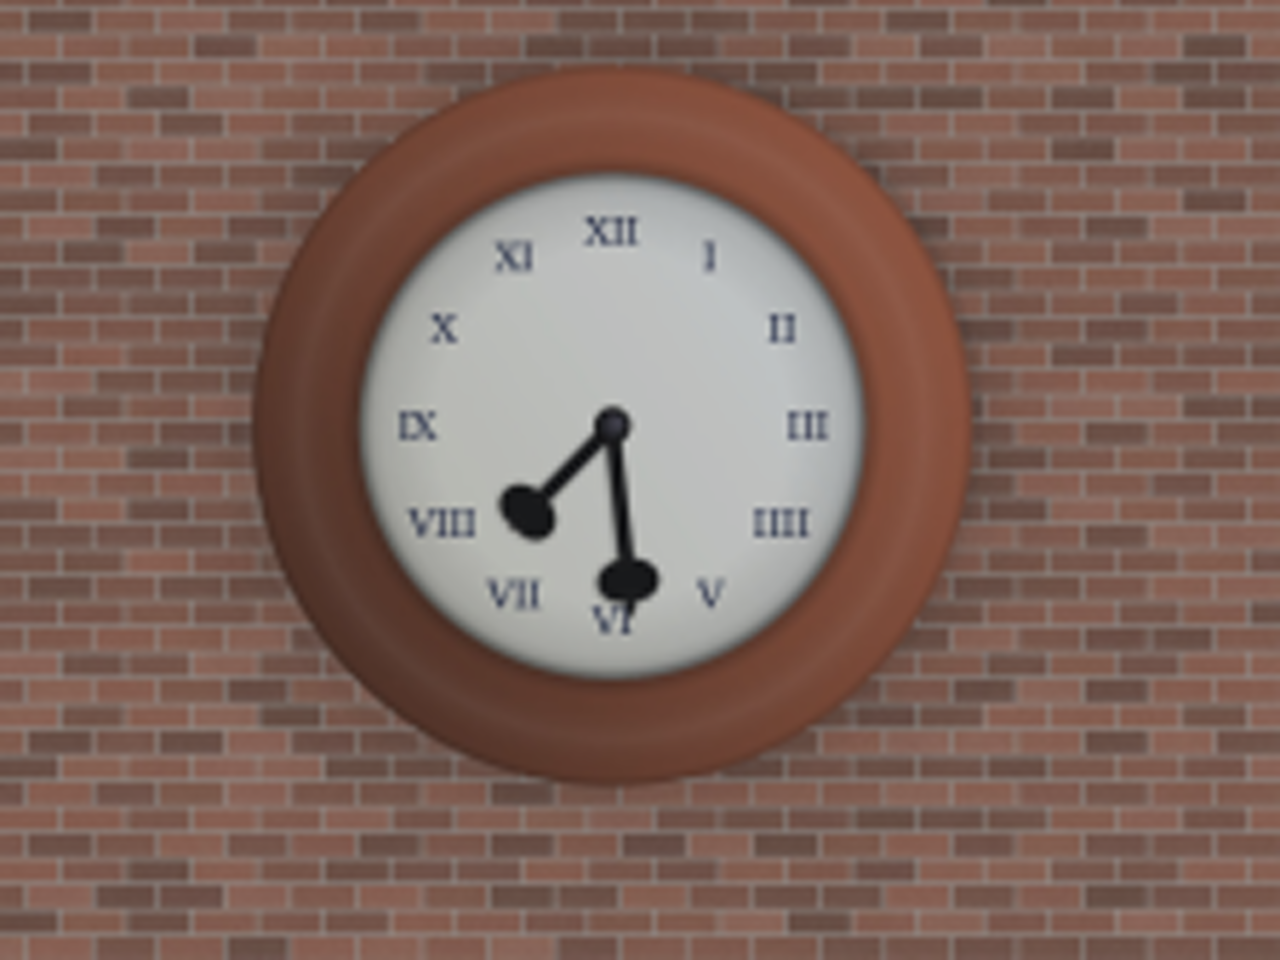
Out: h=7 m=29
